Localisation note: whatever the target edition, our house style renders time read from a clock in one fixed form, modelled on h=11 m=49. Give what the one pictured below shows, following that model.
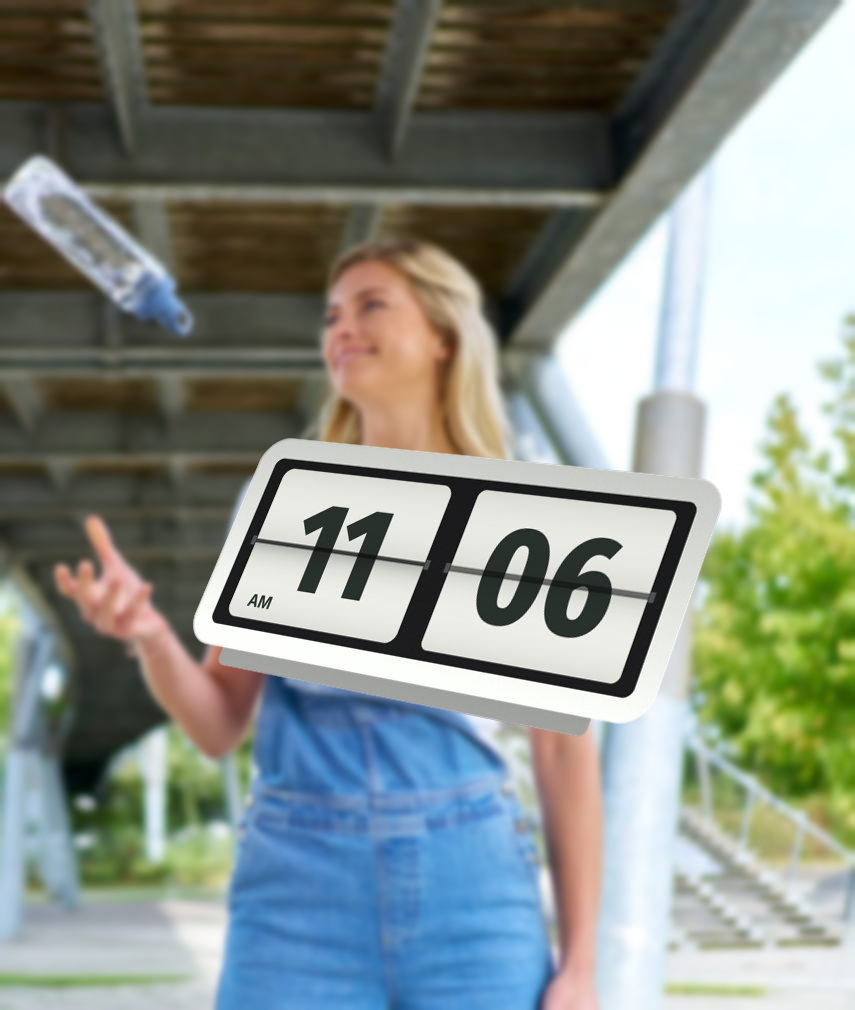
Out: h=11 m=6
